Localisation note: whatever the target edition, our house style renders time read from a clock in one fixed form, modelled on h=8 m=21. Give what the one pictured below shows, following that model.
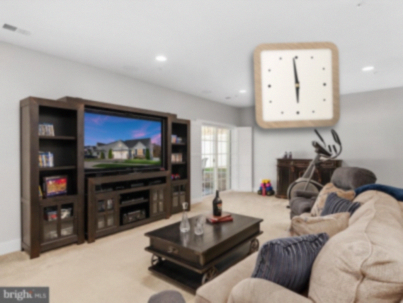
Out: h=5 m=59
